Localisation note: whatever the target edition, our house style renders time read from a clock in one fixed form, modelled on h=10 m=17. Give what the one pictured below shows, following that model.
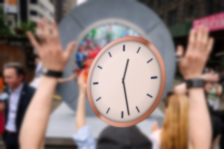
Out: h=12 m=28
